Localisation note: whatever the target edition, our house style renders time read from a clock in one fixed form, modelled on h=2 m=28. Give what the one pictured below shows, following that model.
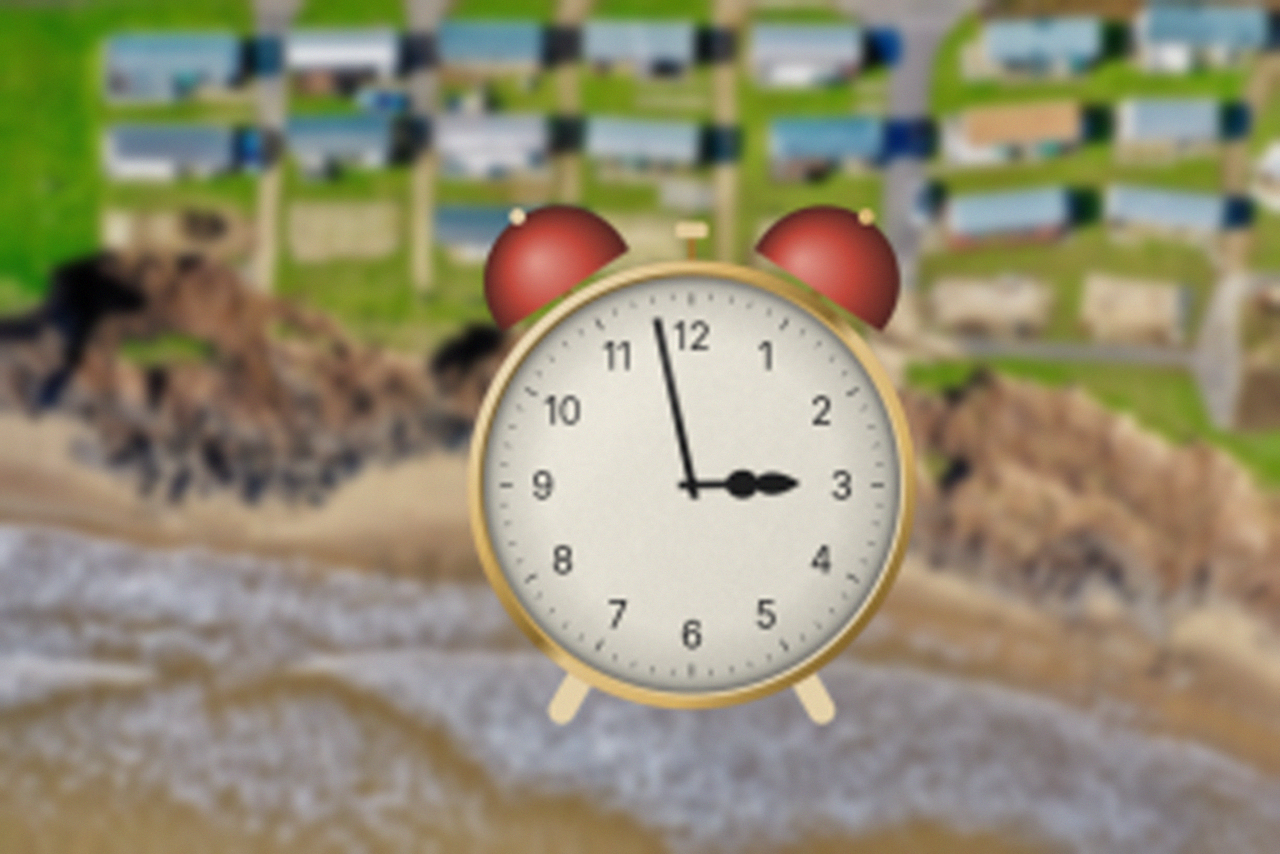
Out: h=2 m=58
